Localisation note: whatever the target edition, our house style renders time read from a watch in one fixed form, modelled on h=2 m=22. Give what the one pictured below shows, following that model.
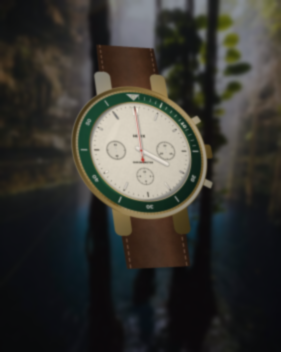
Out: h=4 m=0
